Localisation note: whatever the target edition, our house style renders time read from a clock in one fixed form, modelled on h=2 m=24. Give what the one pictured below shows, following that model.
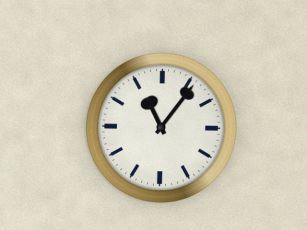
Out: h=11 m=6
